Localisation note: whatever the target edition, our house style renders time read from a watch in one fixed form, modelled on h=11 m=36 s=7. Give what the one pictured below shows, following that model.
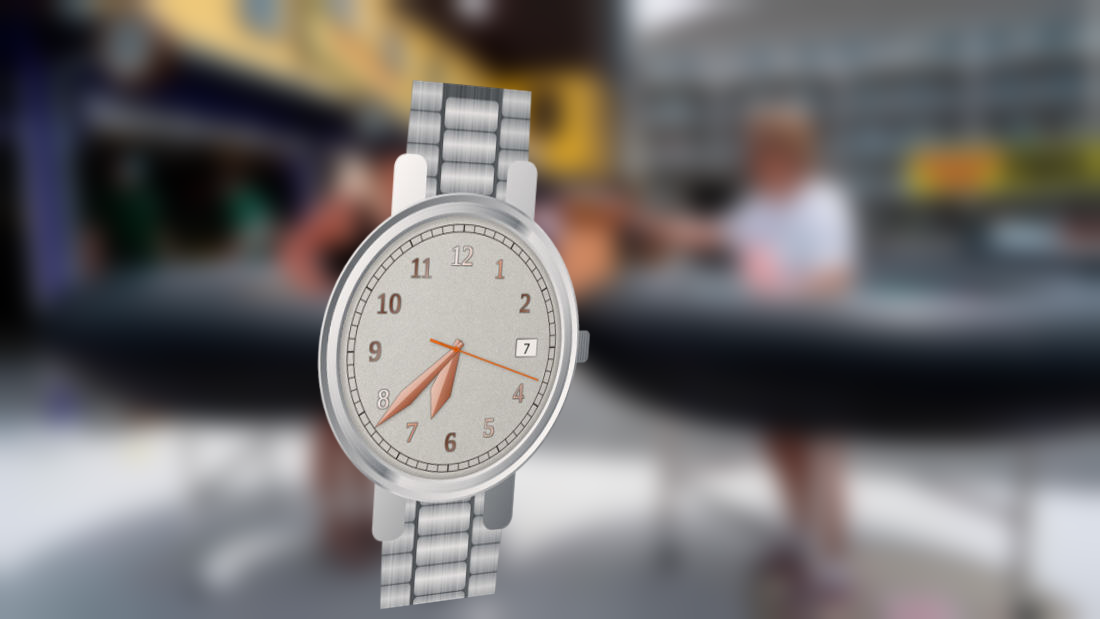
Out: h=6 m=38 s=18
